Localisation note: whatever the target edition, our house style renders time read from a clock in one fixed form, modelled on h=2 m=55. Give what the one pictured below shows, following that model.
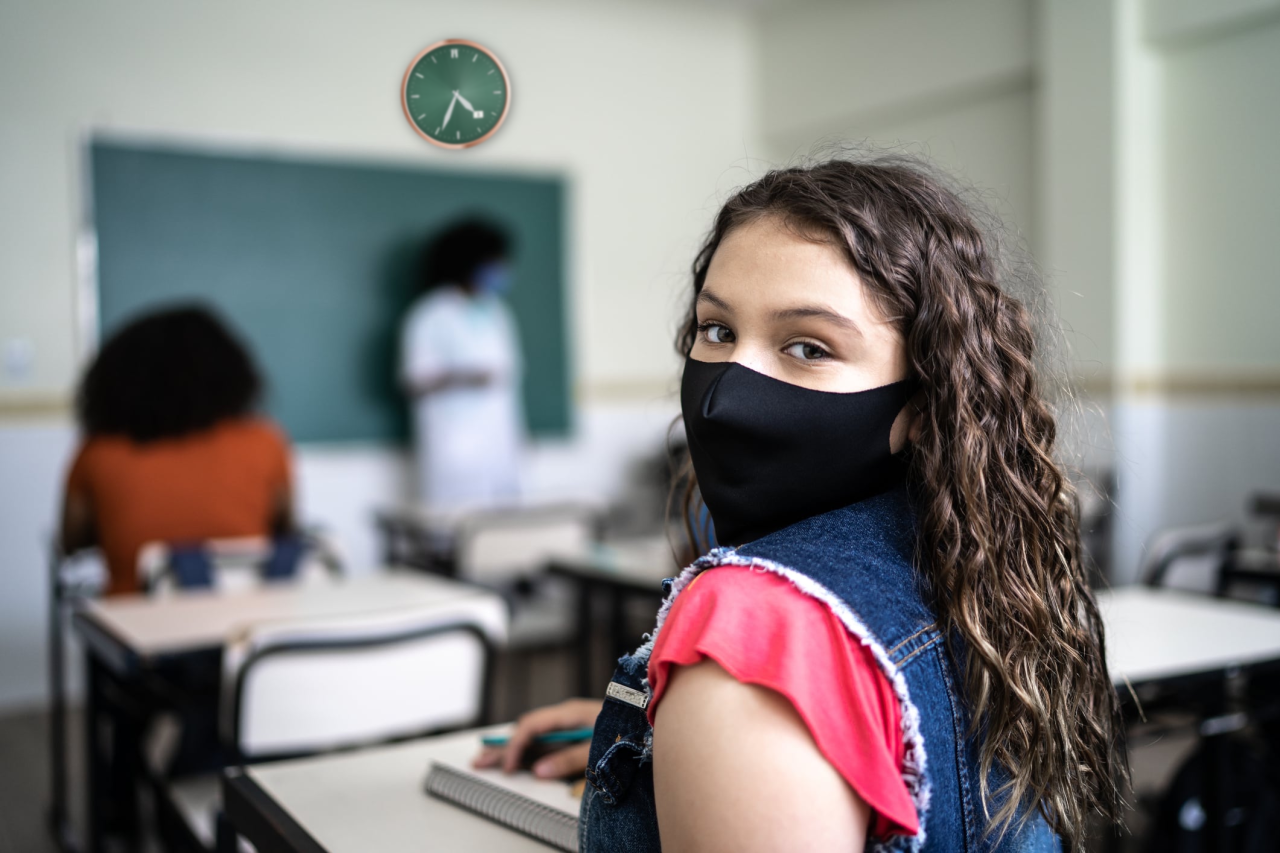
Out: h=4 m=34
